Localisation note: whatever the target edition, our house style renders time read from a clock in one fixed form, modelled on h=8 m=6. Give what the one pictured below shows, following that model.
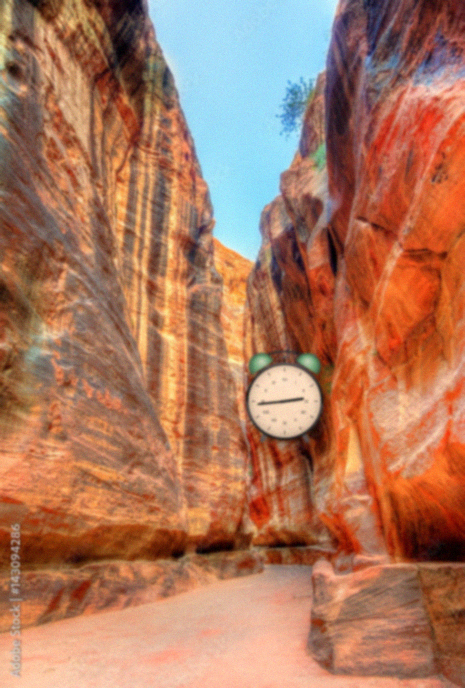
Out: h=2 m=44
